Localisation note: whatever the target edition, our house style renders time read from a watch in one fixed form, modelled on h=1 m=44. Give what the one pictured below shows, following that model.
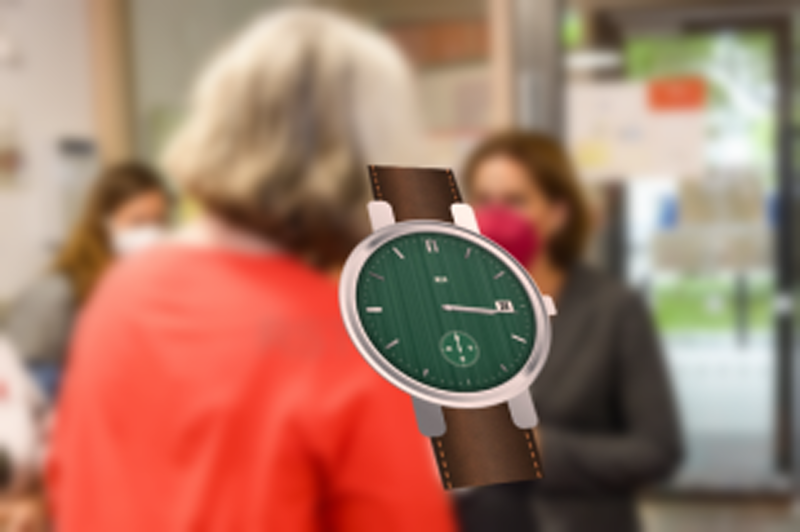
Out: h=3 m=16
